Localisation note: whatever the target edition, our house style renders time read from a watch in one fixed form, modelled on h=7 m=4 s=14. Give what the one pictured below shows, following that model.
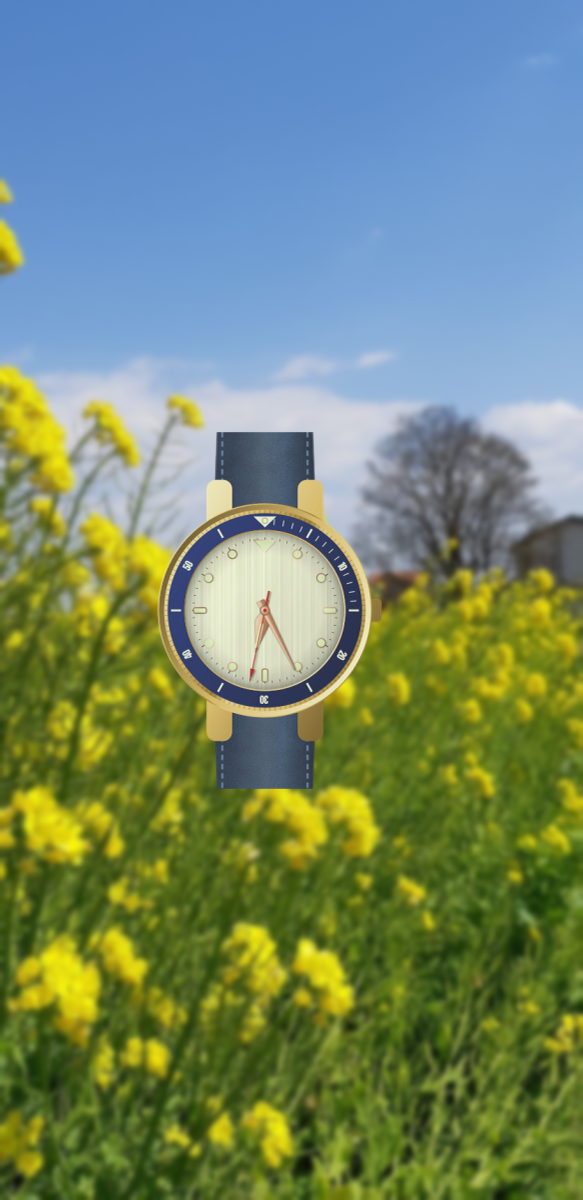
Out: h=6 m=25 s=32
